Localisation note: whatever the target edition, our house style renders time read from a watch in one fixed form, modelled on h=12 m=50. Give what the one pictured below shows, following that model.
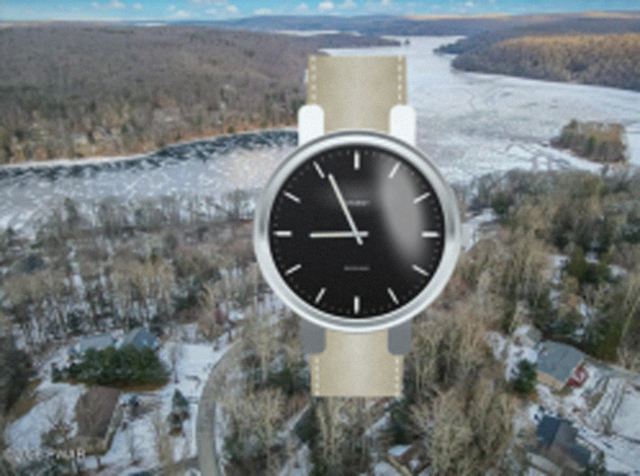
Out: h=8 m=56
